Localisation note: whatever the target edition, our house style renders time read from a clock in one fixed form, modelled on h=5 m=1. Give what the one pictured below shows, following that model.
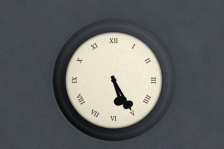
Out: h=5 m=25
